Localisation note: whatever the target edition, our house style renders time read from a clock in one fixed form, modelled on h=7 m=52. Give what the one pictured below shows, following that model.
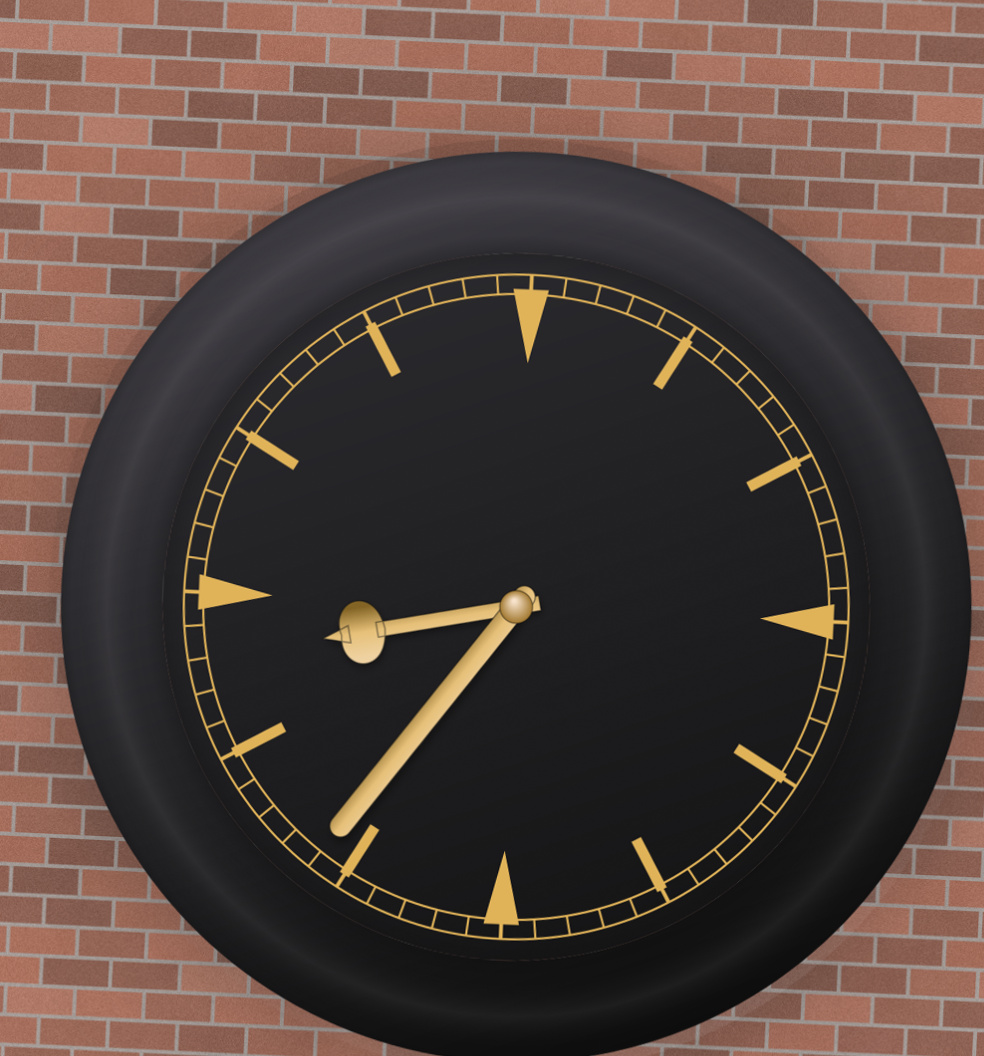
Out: h=8 m=36
